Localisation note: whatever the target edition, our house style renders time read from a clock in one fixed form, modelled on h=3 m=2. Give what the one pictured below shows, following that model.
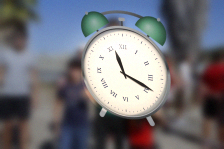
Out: h=11 m=19
